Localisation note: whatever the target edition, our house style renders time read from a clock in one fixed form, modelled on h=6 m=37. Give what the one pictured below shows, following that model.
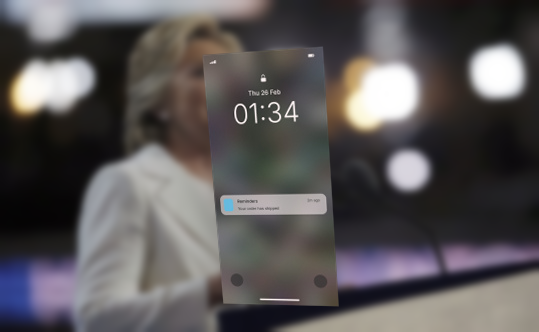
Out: h=1 m=34
